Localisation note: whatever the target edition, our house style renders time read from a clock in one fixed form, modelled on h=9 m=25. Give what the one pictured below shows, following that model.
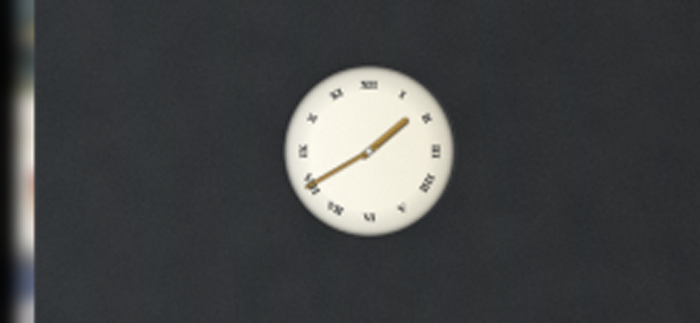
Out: h=1 m=40
